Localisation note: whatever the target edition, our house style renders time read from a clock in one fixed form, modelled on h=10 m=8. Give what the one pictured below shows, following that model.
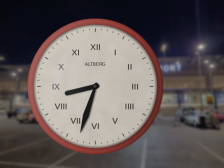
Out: h=8 m=33
